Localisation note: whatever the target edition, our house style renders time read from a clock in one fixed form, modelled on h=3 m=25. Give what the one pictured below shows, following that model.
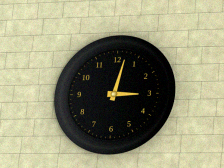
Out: h=3 m=2
